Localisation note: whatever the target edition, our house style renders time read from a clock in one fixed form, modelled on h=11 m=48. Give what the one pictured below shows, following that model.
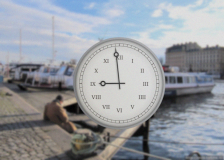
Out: h=8 m=59
